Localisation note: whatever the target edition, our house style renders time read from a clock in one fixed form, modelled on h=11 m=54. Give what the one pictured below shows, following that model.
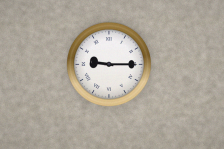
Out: h=9 m=15
